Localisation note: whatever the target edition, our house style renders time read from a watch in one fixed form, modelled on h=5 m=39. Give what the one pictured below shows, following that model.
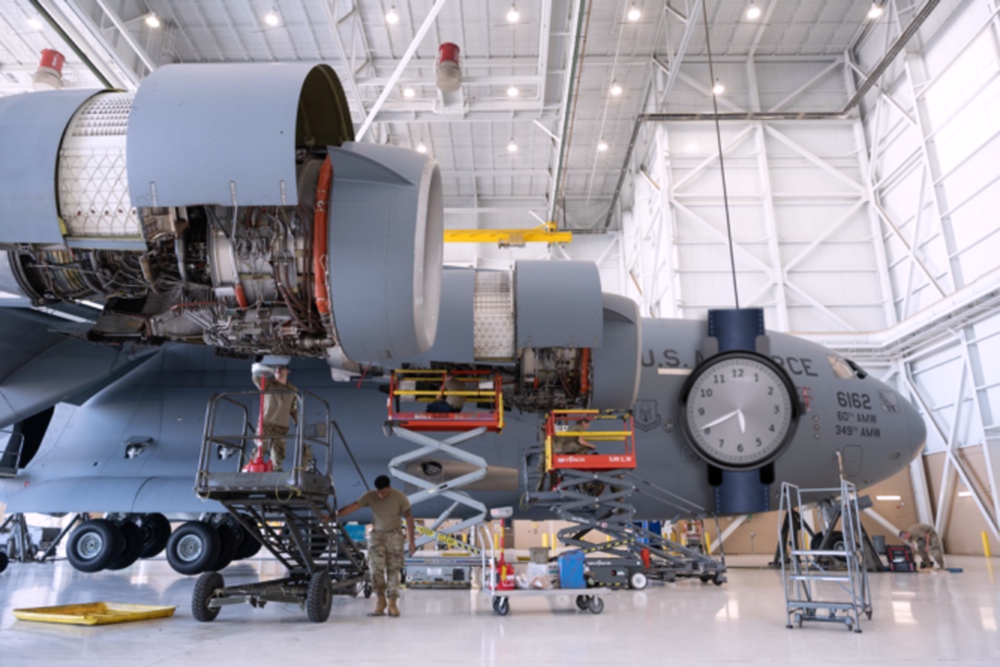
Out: h=5 m=41
